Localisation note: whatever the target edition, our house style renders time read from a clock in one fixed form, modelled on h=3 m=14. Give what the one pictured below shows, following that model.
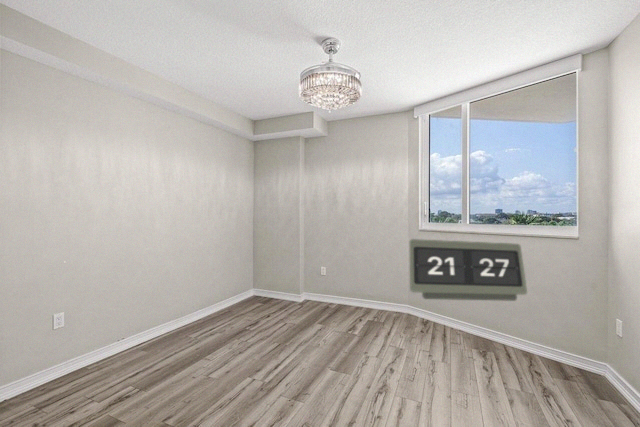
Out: h=21 m=27
